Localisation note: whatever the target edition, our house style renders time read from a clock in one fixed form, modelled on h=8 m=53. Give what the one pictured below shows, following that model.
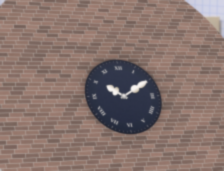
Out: h=10 m=10
